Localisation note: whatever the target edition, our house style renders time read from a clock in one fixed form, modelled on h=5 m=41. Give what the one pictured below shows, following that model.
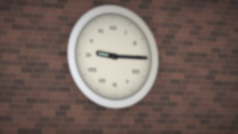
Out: h=9 m=15
